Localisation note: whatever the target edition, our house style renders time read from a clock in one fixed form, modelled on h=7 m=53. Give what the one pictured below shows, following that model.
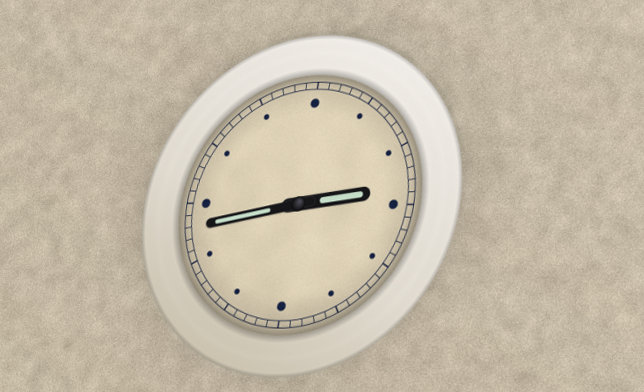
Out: h=2 m=43
